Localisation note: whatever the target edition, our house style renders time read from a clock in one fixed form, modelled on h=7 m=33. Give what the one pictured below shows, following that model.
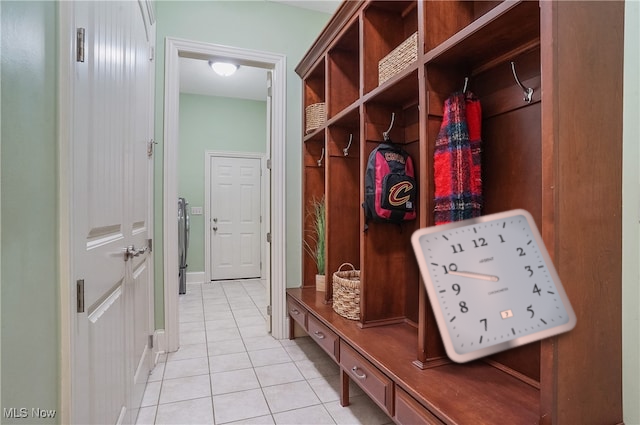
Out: h=9 m=49
